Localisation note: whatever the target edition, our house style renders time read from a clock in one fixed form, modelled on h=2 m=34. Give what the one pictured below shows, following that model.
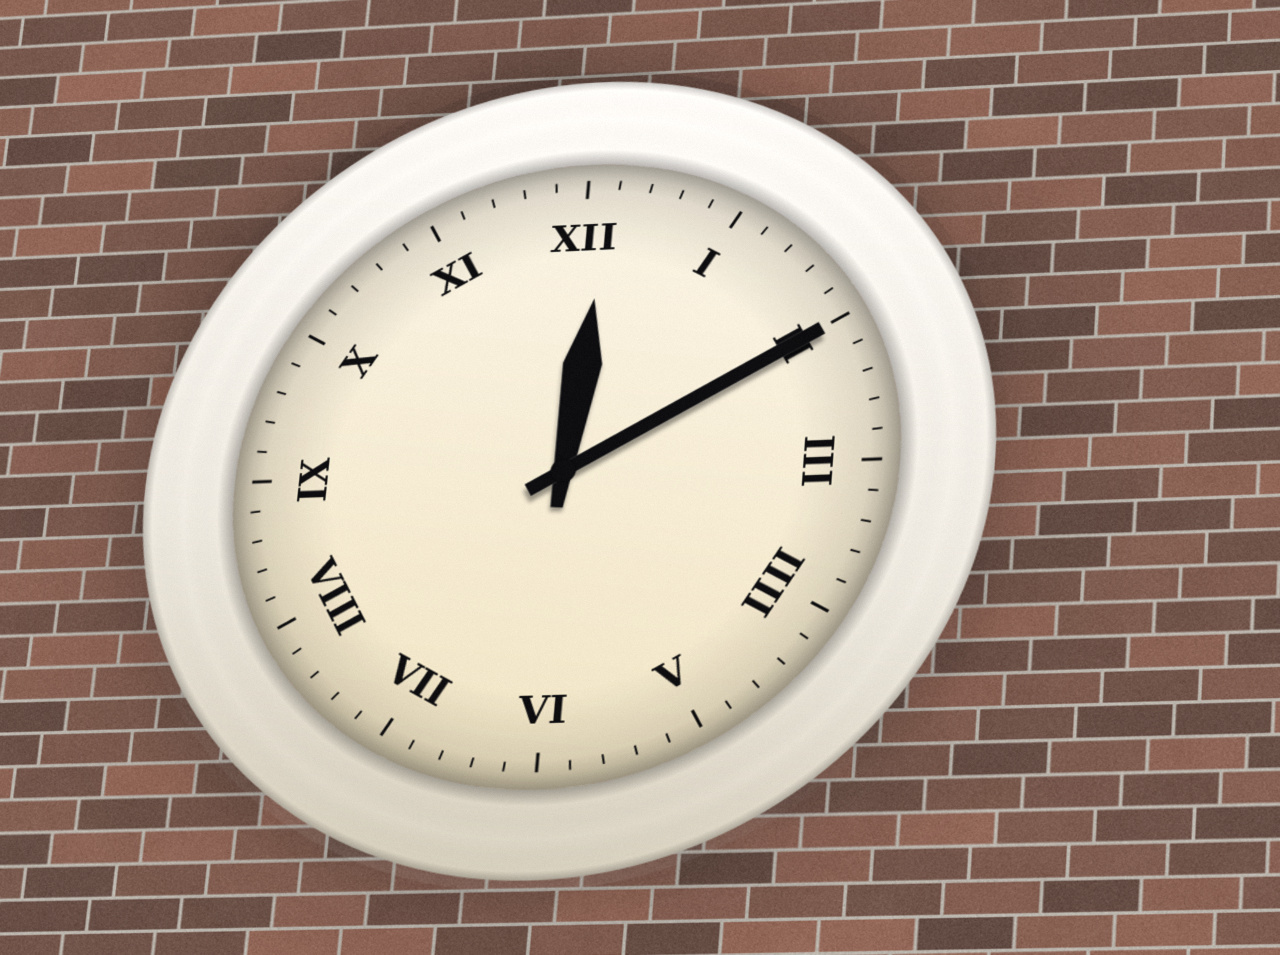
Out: h=12 m=10
